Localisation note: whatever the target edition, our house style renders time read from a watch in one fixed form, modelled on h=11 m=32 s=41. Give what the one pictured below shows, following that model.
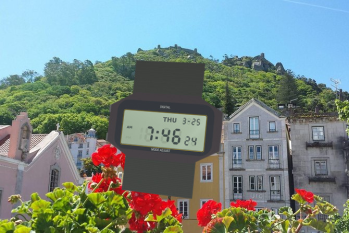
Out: h=7 m=46 s=24
